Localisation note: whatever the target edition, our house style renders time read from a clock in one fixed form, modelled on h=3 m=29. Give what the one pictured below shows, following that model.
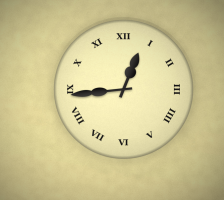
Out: h=12 m=44
